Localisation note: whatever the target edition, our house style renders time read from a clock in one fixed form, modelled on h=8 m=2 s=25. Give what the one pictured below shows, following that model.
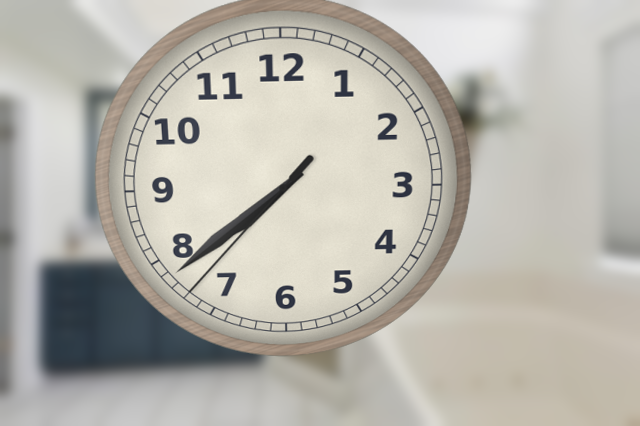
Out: h=7 m=38 s=37
